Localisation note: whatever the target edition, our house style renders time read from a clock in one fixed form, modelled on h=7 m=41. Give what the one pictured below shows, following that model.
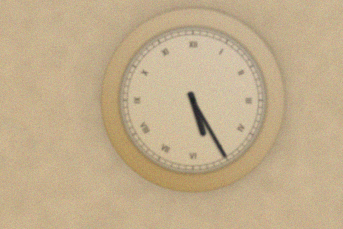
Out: h=5 m=25
